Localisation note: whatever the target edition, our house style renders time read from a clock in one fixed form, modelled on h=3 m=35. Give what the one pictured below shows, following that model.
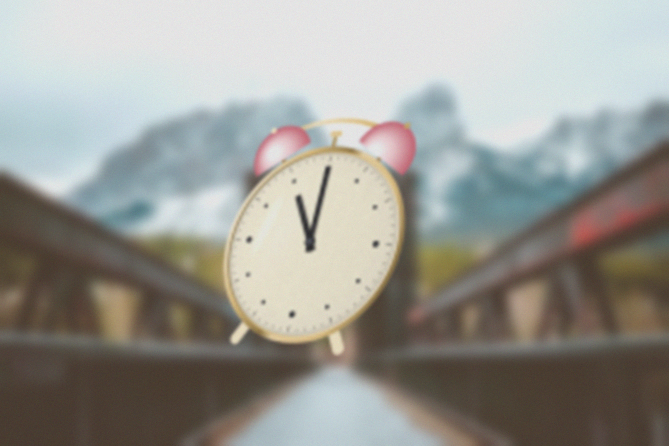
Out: h=11 m=0
